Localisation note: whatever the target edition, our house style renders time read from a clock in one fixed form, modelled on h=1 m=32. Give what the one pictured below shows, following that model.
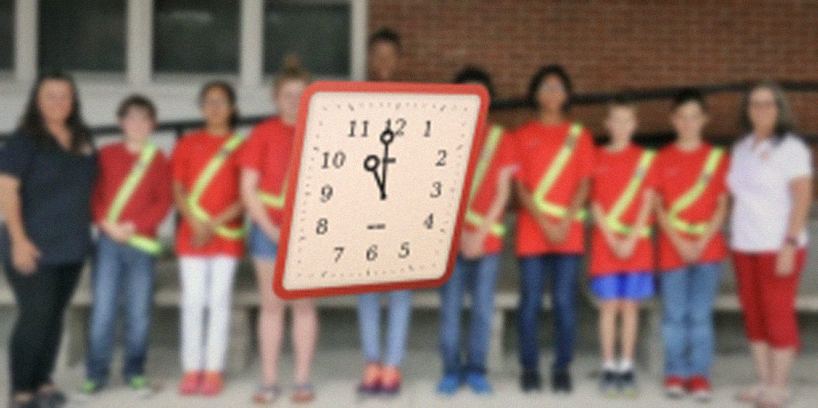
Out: h=10 m=59
